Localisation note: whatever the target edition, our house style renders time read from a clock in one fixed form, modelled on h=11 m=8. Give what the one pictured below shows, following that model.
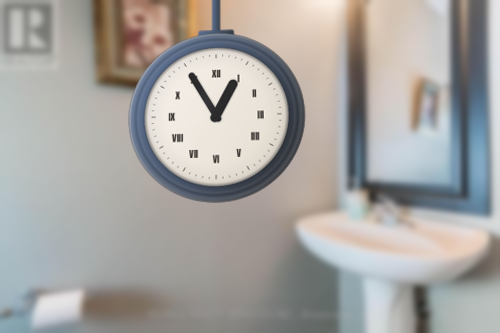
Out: h=12 m=55
